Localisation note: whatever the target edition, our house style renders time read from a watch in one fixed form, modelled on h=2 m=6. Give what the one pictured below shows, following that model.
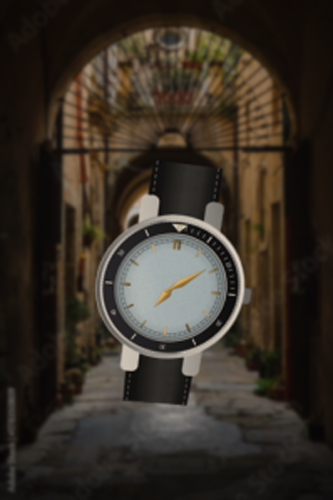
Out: h=7 m=9
